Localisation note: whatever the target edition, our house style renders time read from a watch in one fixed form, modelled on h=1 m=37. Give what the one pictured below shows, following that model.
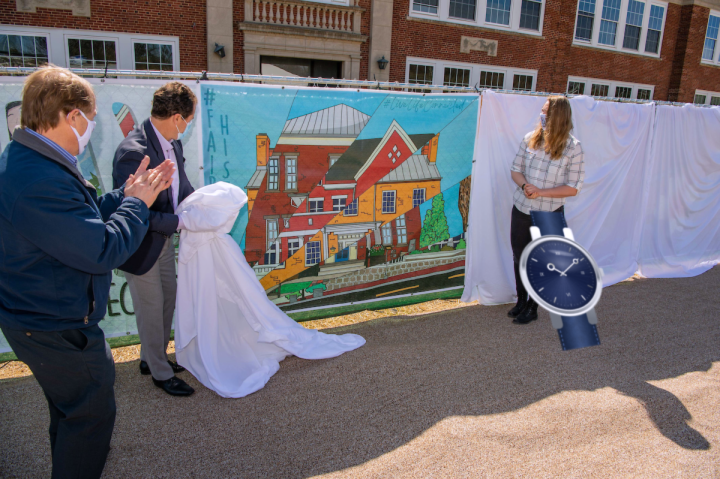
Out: h=10 m=9
